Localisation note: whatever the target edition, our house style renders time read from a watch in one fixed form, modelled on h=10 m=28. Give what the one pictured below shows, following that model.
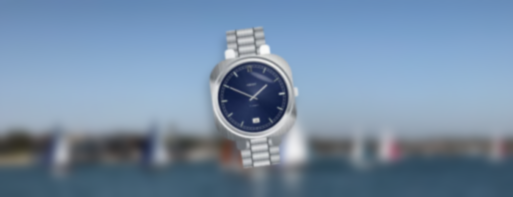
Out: h=1 m=50
